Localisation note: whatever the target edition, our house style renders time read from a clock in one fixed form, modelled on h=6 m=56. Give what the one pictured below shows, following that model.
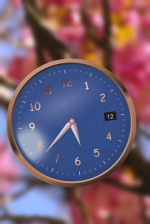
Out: h=5 m=38
